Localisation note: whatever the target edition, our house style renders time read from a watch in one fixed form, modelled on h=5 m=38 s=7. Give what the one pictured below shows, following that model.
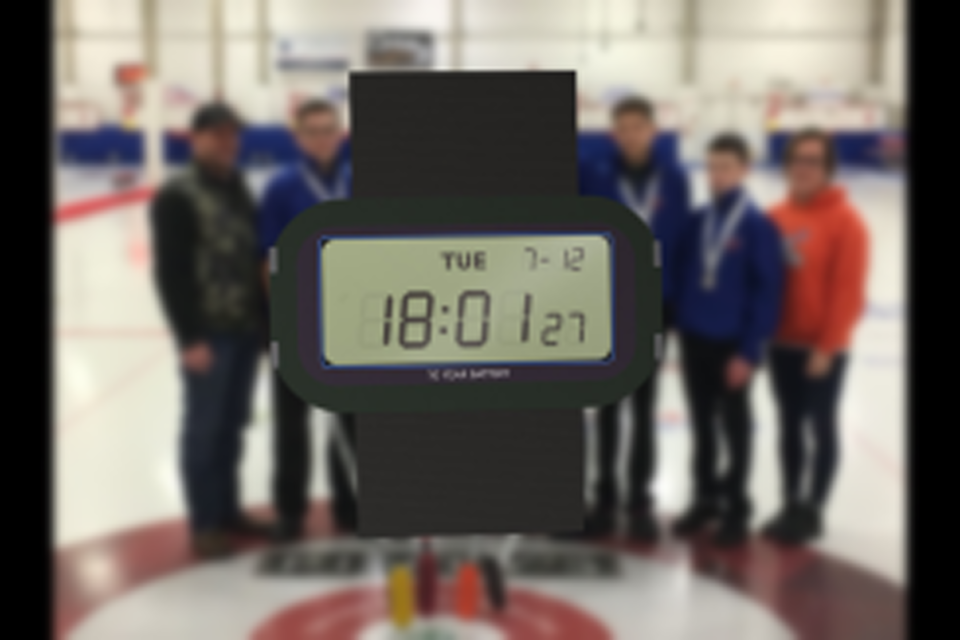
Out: h=18 m=1 s=27
